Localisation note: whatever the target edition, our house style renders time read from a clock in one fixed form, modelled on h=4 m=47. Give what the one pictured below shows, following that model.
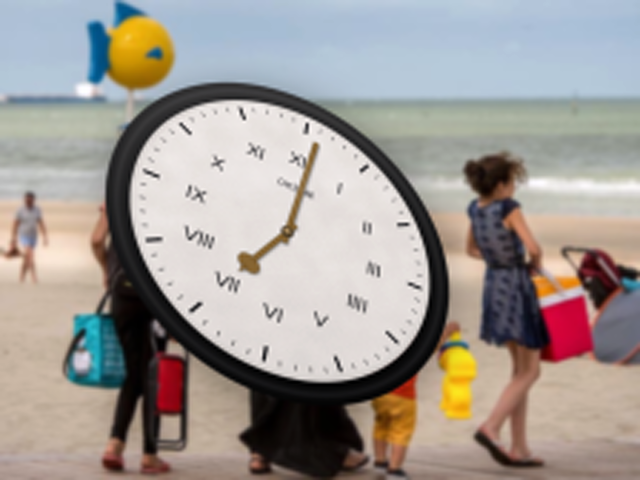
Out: h=7 m=1
